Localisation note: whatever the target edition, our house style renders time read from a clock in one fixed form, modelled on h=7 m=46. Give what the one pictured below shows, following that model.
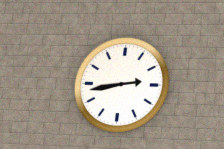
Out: h=2 m=43
